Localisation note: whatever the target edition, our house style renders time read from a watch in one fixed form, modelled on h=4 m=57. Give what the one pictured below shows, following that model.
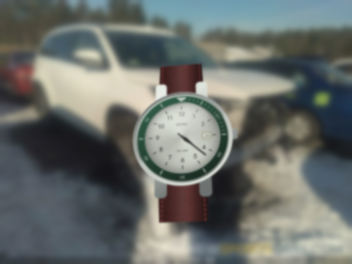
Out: h=4 m=22
